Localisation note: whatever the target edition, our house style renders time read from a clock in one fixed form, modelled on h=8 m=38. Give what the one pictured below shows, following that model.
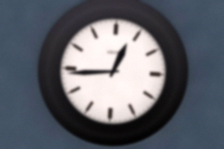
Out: h=12 m=44
